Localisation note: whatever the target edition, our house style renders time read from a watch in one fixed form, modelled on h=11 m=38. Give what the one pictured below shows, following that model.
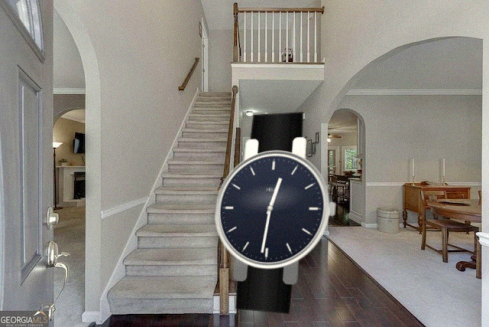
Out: h=12 m=31
